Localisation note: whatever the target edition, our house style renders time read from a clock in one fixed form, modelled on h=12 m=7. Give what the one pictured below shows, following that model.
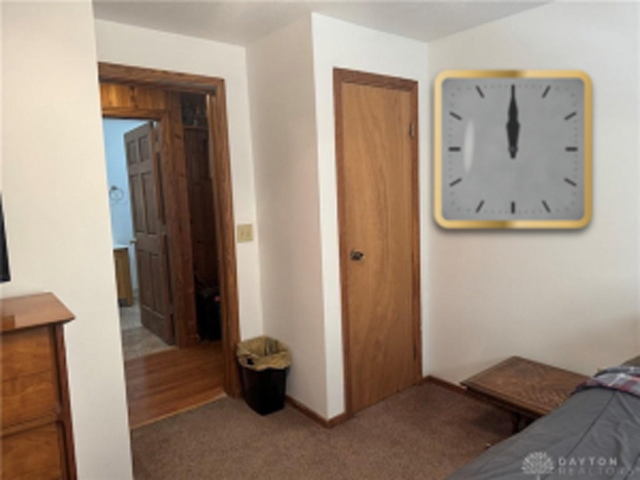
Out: h=12 m=0
